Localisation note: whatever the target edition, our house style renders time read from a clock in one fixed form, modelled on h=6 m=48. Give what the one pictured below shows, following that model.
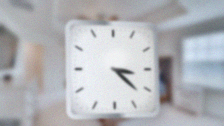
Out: h=3 m=22
